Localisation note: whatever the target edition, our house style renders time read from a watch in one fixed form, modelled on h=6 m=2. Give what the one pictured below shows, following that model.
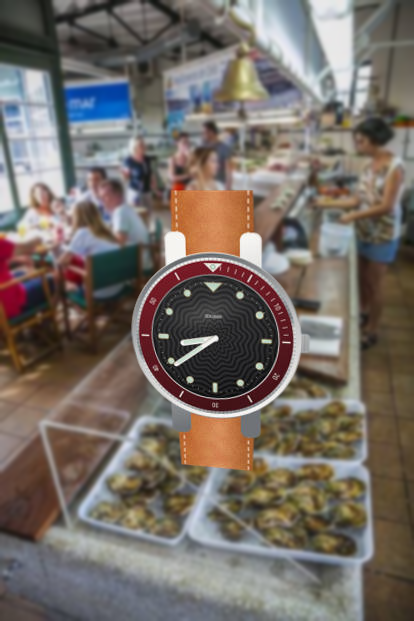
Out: h=8 m=39
